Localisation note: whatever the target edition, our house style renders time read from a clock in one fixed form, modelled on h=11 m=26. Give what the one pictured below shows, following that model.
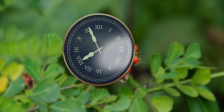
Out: h=7 m=56
